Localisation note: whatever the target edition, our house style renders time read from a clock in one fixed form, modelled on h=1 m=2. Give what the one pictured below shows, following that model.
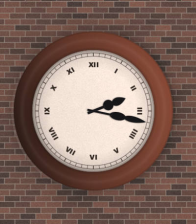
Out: h=2 m=17
